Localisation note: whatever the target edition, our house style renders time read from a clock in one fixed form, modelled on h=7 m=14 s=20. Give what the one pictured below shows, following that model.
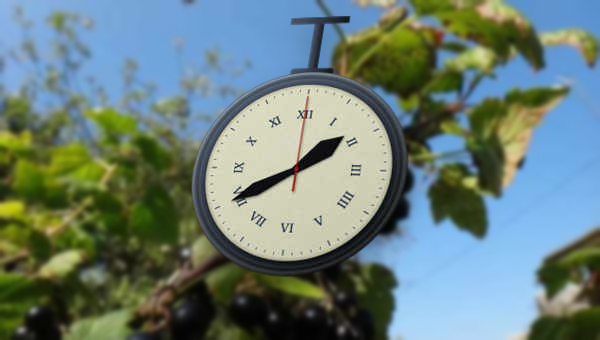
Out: h=1 m=40 s=0
